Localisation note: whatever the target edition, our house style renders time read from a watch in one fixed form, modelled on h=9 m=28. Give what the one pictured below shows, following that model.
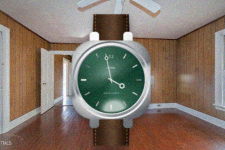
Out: h=3 m=58
